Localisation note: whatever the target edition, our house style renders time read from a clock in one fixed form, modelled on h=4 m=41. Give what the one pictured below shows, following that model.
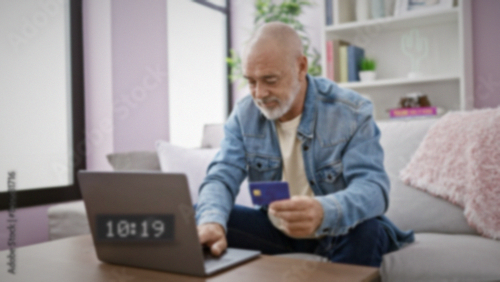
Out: h=10 m=19
